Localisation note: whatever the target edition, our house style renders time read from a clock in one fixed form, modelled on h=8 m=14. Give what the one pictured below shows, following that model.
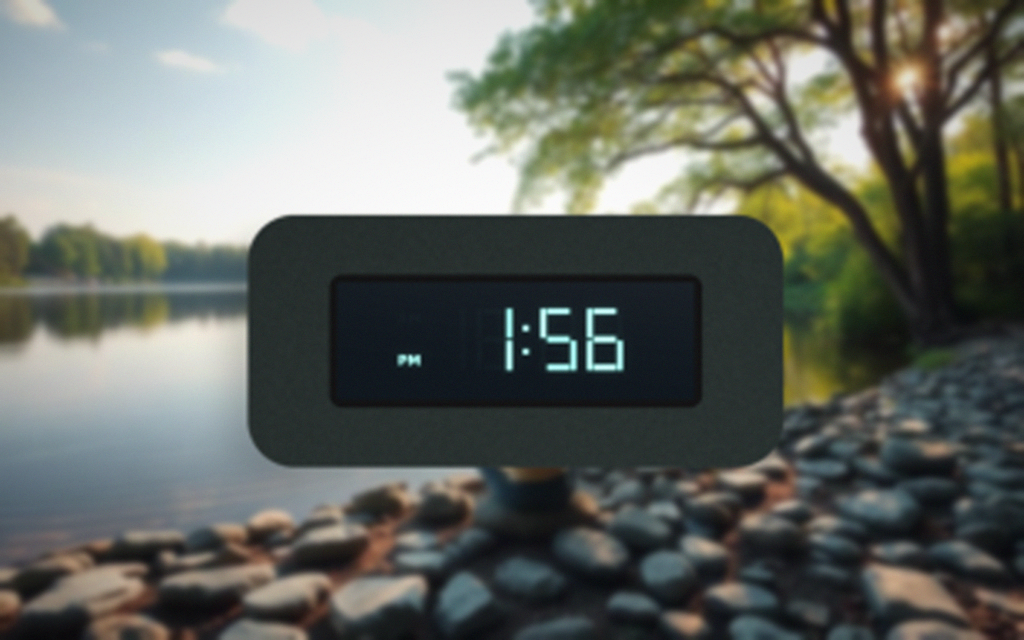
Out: h=1 m=56
